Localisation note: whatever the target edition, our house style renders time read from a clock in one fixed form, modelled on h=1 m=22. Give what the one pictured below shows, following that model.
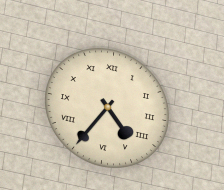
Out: h=4 m=35
